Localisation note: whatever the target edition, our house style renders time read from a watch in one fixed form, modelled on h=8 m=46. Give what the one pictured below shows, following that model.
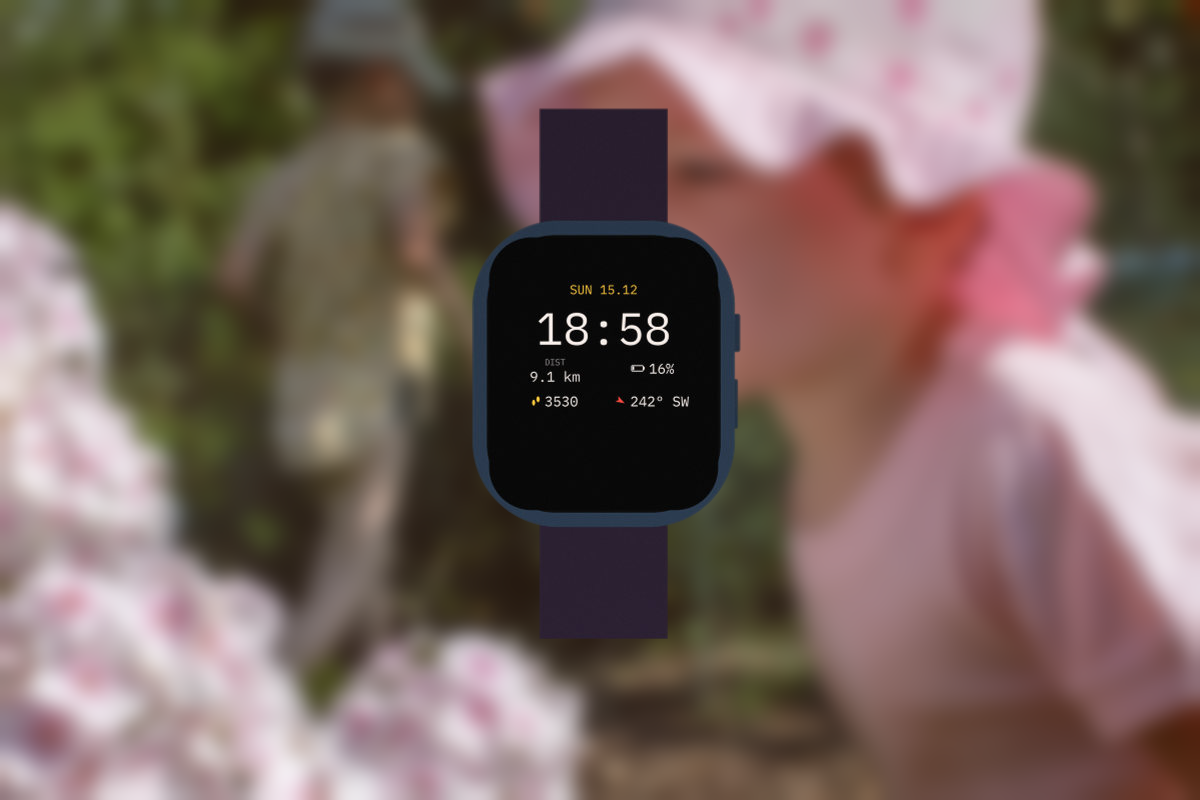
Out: h=18 m=58
